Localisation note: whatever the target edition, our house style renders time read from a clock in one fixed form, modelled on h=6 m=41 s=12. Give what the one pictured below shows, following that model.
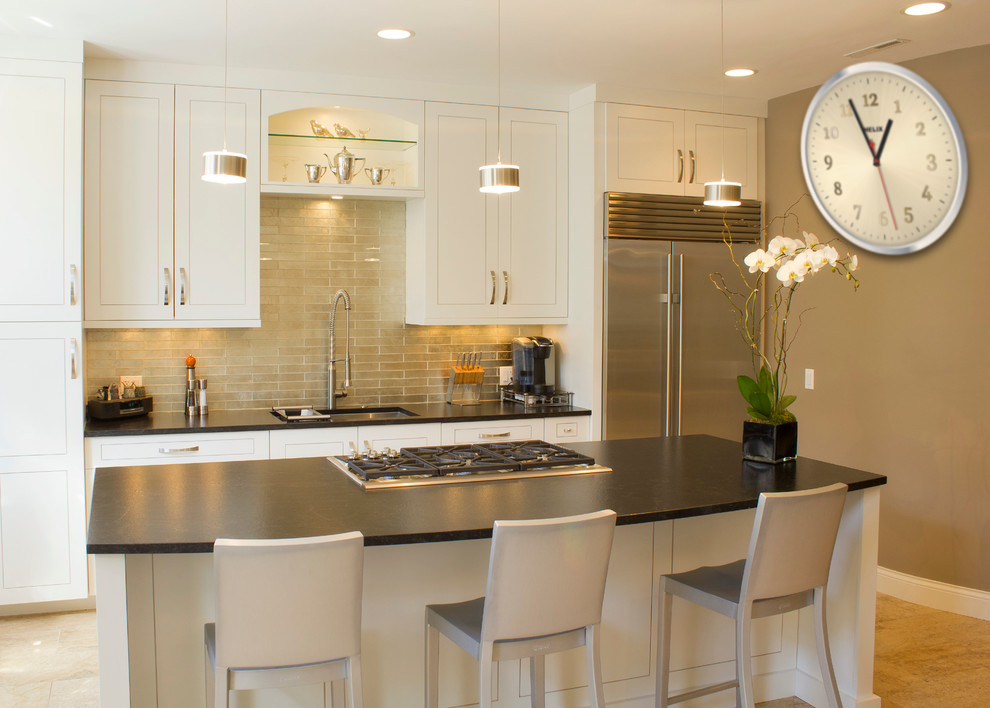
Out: h=12 m=56 s=28
